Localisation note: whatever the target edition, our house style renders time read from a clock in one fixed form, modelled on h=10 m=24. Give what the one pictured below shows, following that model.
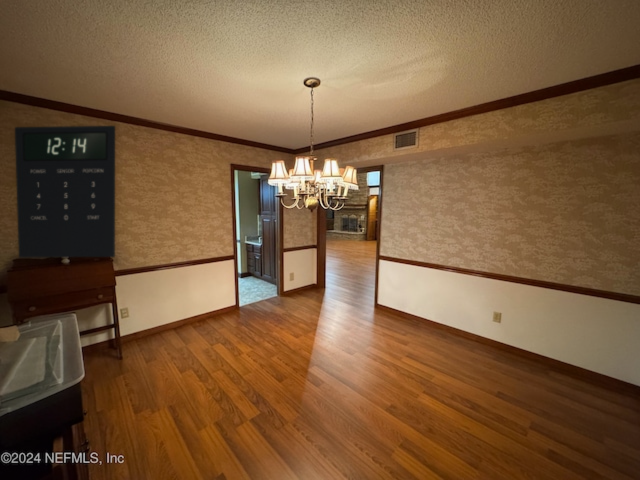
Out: h=12 m=14
